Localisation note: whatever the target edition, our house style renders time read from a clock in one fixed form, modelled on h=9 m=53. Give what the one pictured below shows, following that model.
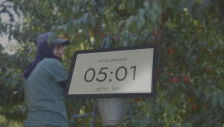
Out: h=5 m=1
